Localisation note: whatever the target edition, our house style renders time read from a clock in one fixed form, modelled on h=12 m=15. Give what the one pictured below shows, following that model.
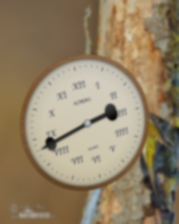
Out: h=2 m=43
